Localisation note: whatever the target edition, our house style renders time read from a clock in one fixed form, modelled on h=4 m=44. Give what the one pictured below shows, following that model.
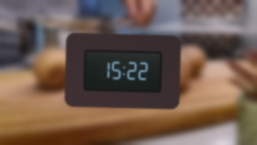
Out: h=15 m=22
